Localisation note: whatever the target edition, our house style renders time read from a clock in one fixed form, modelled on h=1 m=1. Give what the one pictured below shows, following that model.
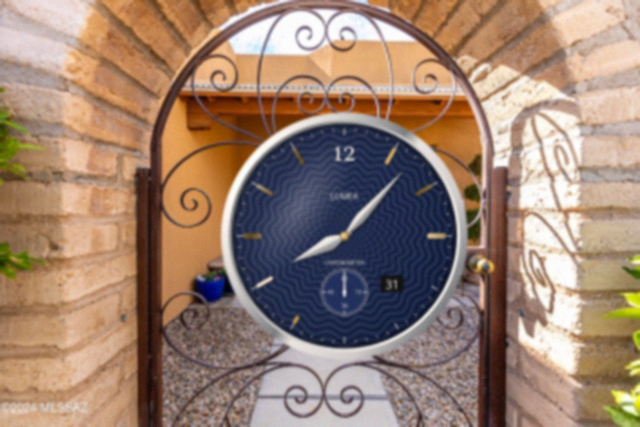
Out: h=8 m=7
